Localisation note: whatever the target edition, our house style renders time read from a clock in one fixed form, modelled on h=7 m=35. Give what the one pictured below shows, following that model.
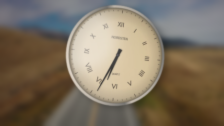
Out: h=6 m=34
